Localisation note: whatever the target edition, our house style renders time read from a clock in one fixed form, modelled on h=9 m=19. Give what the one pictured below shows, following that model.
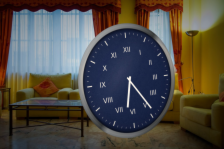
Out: h=6 m=24
